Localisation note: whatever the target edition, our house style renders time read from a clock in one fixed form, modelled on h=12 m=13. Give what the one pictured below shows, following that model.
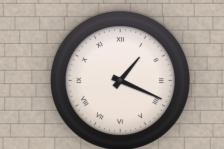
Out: h=1 m=19
